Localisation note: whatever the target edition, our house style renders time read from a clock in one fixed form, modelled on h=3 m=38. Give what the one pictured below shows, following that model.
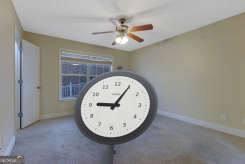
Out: h=9 m=5
